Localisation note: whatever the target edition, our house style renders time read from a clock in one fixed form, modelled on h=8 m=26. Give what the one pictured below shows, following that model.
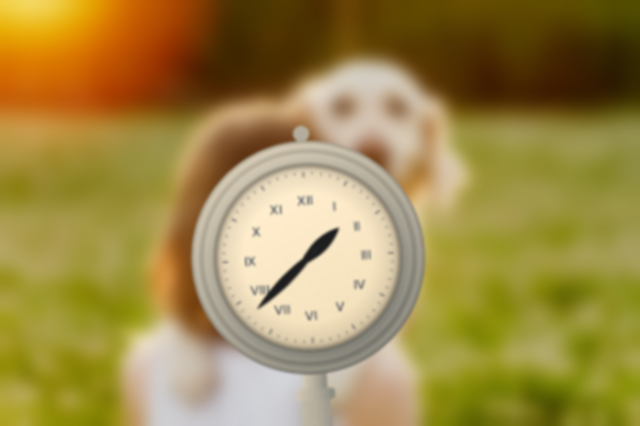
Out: h=1 m=38
